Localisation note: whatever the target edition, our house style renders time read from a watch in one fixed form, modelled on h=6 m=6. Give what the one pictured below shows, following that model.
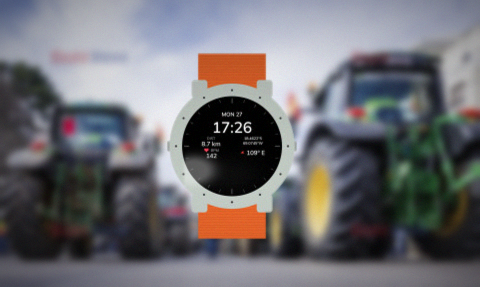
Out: h=17 m=26
